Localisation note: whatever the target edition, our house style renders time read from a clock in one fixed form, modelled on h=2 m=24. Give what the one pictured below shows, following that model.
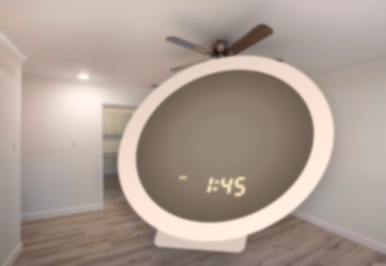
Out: h=1 m=45
